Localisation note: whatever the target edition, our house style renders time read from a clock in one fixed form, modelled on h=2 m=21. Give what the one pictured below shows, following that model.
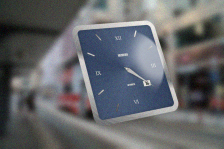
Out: h=4 m=22
